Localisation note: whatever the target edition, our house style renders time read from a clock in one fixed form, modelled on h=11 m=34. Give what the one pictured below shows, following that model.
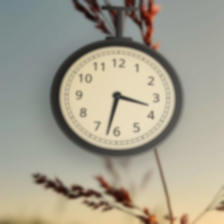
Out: h=3 m=32
